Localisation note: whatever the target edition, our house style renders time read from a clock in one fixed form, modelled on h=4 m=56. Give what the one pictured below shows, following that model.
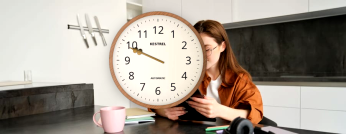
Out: h=9 m=49
